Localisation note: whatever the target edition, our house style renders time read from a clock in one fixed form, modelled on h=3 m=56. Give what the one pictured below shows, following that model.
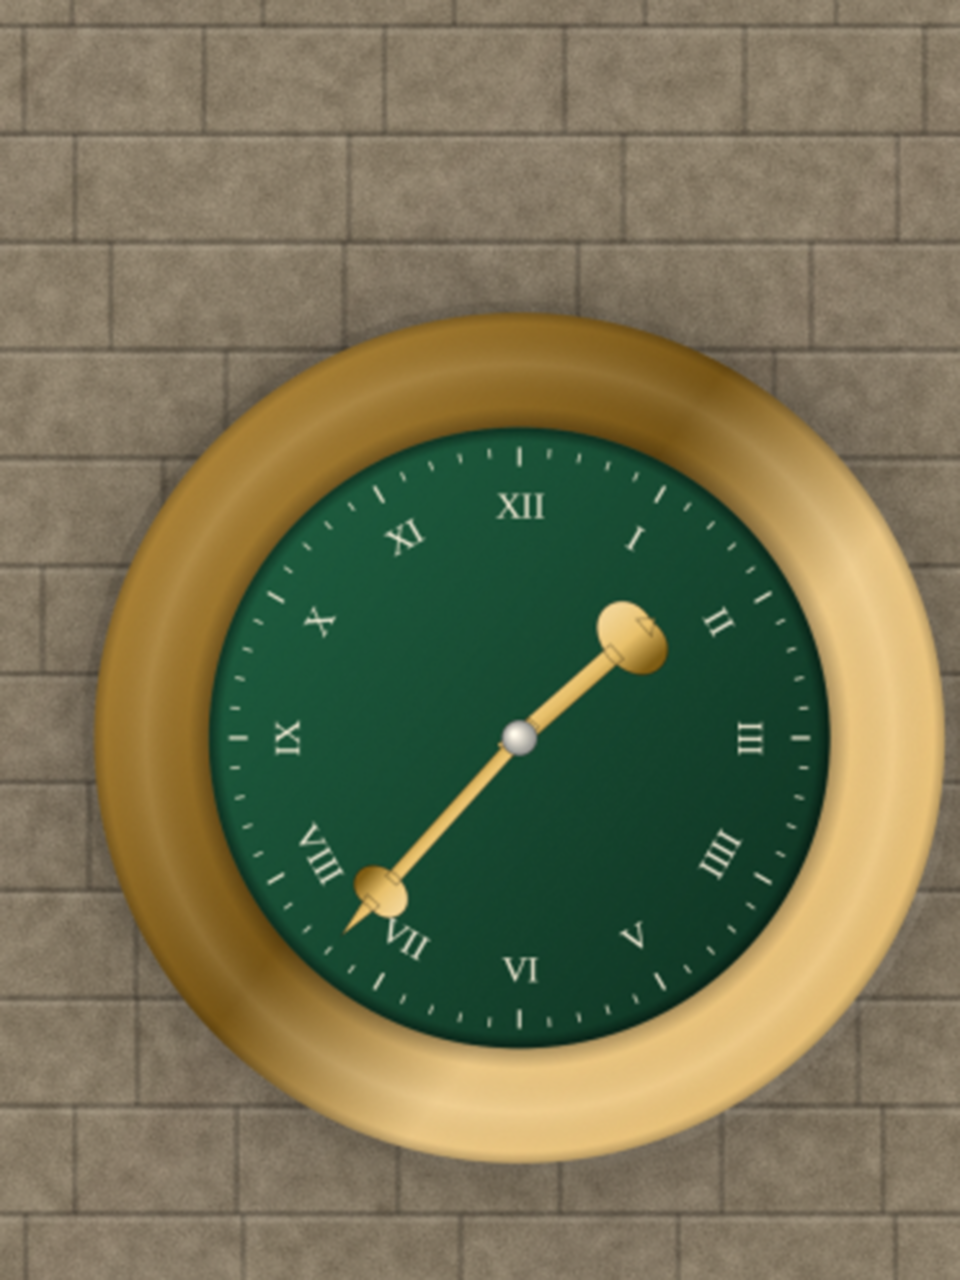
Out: h=1 m=37
